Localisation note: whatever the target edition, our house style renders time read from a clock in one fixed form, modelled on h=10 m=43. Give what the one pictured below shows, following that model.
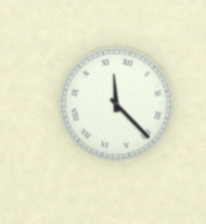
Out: h=11 m=20
